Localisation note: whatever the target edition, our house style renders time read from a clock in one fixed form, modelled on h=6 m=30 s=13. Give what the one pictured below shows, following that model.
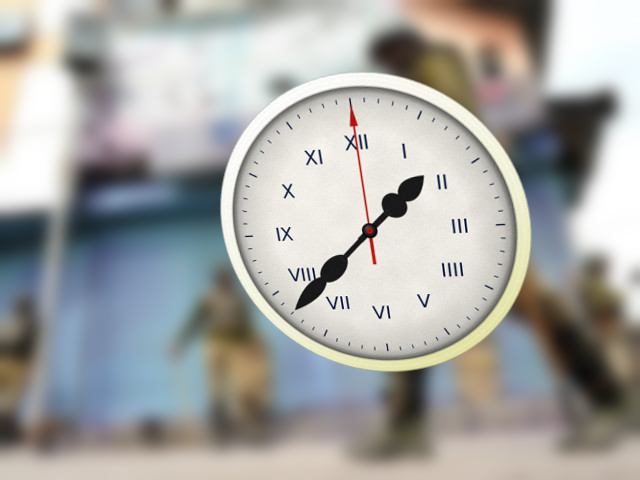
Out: h=1 m=38 s=0
